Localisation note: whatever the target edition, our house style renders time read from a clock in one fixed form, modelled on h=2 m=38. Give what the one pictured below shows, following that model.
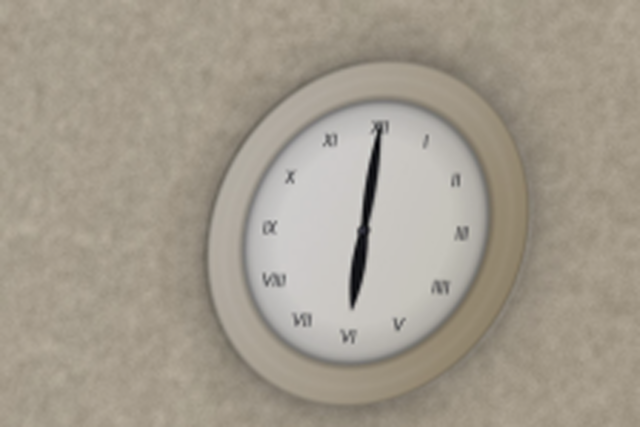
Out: h=6 m=0
